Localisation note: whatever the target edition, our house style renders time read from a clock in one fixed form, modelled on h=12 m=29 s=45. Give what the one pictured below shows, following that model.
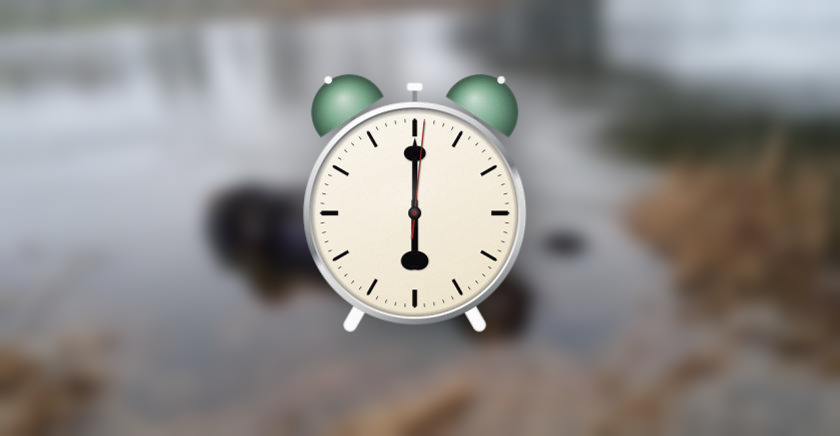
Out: h=6 m=0 s=1
